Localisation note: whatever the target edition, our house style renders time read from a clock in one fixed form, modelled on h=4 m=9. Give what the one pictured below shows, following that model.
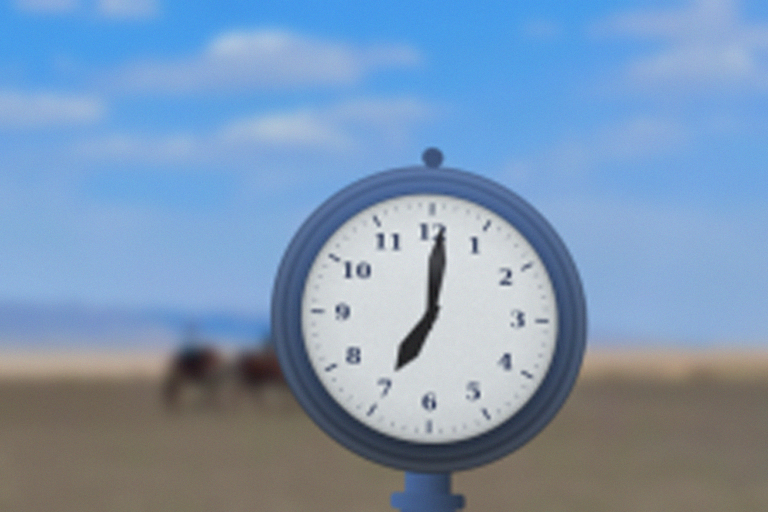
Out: h=7 m=1
